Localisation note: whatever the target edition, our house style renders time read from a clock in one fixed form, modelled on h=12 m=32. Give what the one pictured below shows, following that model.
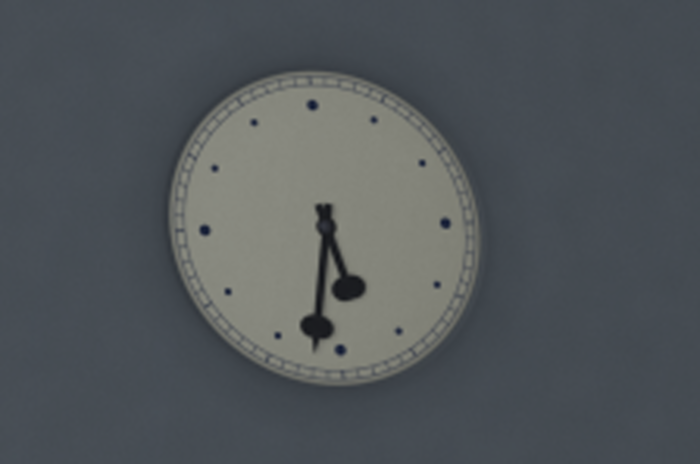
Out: h=5 m=32
